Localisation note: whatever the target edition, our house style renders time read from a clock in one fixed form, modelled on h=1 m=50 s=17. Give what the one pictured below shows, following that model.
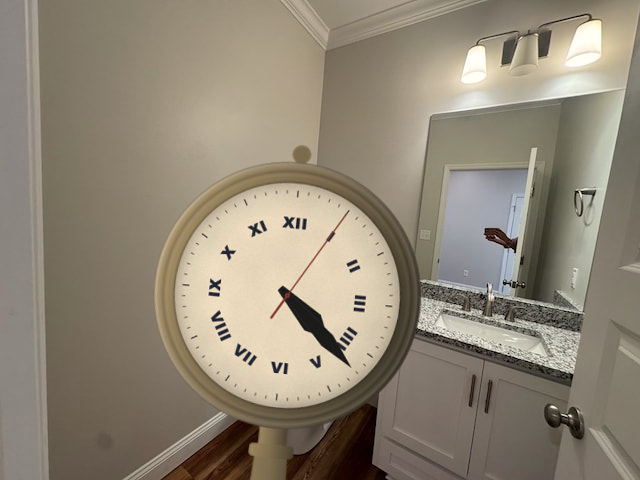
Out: h=4 m=22 s=5
